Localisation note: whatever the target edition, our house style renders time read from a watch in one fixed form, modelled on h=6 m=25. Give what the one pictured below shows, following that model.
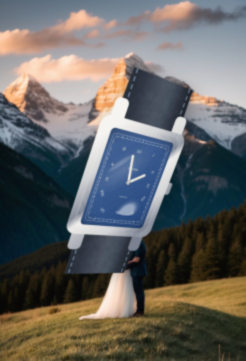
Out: h=1 m=58
